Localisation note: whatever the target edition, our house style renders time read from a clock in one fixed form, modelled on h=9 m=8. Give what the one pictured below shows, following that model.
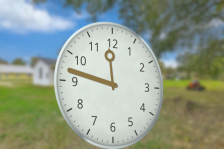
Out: h=11 m=47
